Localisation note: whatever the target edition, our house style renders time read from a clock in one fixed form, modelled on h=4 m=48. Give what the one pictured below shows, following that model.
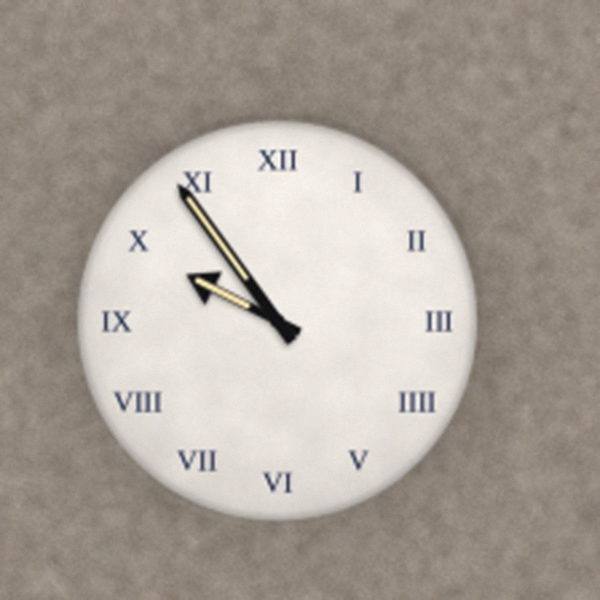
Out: h=9 m=54
